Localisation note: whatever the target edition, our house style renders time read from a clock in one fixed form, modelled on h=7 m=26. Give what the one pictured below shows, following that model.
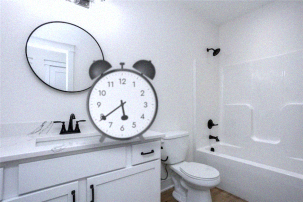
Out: h=5 m=39
